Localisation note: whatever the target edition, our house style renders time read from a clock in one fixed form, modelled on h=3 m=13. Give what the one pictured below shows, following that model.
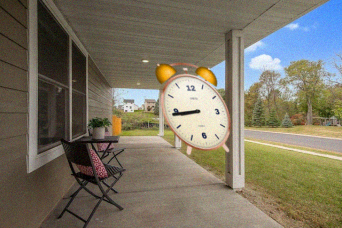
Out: h=8 m=44
